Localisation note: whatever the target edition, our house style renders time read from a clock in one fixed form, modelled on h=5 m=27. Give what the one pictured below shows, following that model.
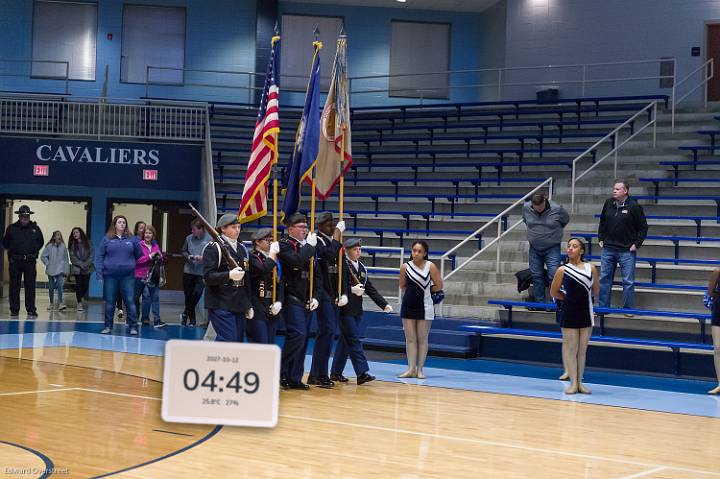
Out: h=4 m=49
